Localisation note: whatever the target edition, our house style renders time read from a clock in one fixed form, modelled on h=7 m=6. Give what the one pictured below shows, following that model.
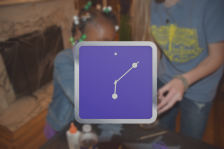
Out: h=6 m=8
